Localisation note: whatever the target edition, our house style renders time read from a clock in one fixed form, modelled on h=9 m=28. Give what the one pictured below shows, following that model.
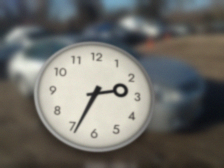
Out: h=2 m=34
